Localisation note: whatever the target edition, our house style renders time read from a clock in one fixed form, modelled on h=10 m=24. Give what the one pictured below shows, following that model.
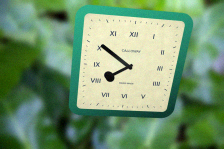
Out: h=7 m=51
